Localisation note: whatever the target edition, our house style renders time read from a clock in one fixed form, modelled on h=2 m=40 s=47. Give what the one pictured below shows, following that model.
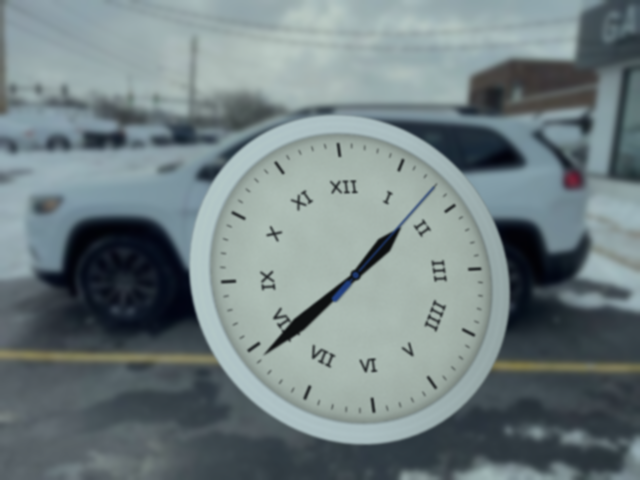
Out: h=1 m=39 s=8
